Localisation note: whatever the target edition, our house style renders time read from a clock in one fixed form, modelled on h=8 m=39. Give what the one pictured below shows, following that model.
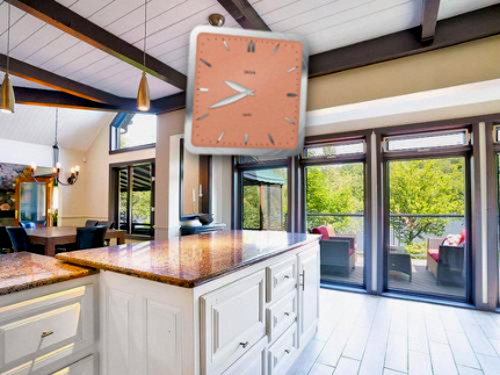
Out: h=9 m=41
